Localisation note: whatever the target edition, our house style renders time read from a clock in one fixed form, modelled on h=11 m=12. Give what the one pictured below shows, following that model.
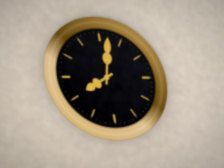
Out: h=8 m=2
